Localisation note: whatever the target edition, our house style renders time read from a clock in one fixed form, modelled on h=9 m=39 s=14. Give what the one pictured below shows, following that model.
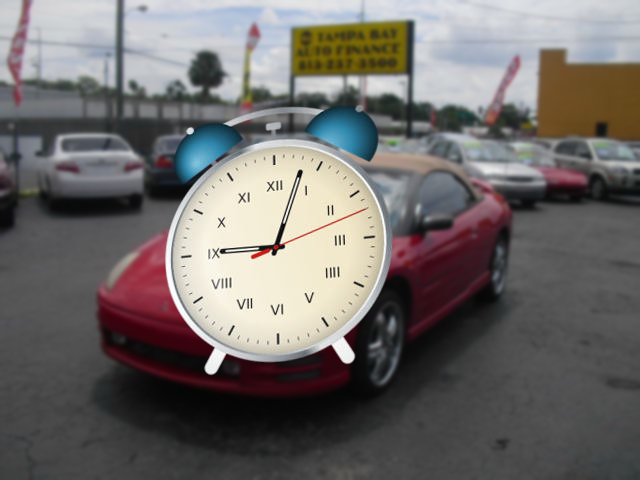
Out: h=9 m=3 s=12
